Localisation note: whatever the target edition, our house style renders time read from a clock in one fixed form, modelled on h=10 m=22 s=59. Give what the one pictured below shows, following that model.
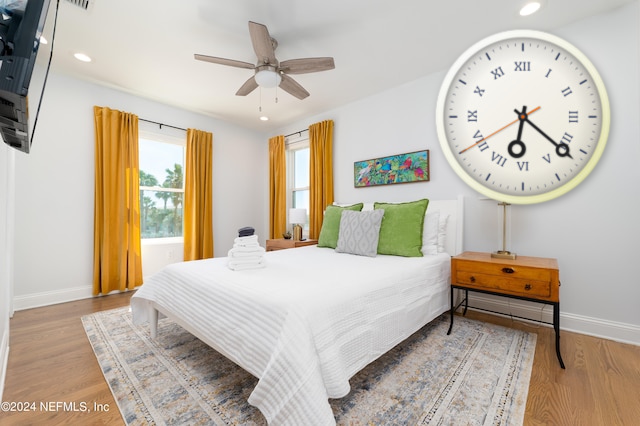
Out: h=6 m=21 s=40
